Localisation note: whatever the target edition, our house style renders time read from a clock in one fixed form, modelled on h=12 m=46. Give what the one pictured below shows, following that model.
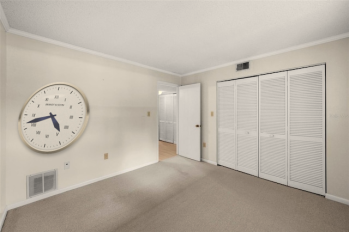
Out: h=4 m=42
